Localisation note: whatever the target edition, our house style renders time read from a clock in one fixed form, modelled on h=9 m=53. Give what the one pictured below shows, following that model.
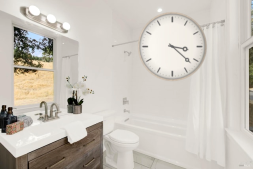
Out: h=3 m=22
